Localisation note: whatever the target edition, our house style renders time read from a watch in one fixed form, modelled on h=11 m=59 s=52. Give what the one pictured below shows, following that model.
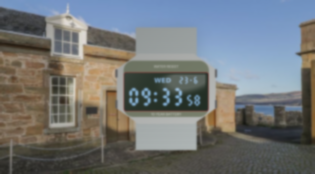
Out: h=9 m=33 s=58
